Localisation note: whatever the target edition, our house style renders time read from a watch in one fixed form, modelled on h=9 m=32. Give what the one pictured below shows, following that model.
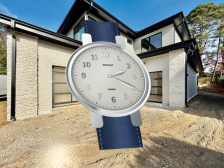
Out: h=2 m=20
